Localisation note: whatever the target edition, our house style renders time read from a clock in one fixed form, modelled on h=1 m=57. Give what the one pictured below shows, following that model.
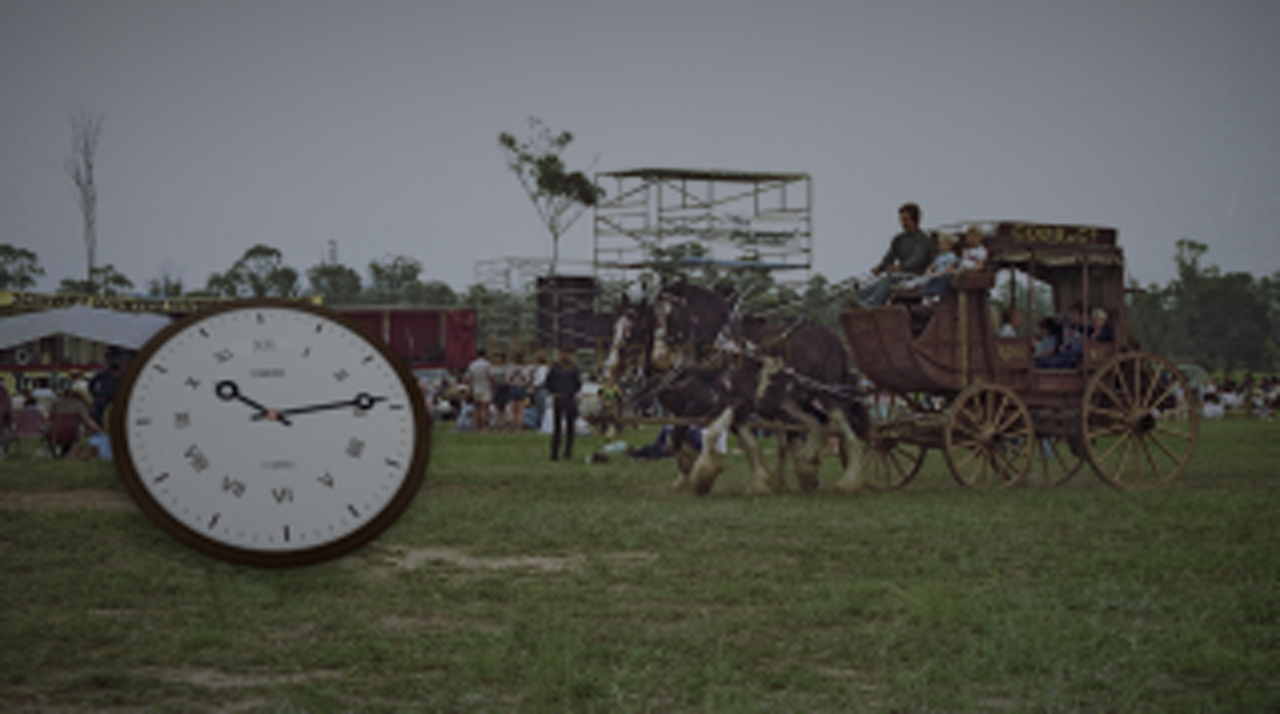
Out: h=10 m=14
